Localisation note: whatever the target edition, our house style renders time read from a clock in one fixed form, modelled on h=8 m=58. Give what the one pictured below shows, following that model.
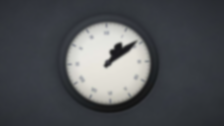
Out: h=1 m=9
